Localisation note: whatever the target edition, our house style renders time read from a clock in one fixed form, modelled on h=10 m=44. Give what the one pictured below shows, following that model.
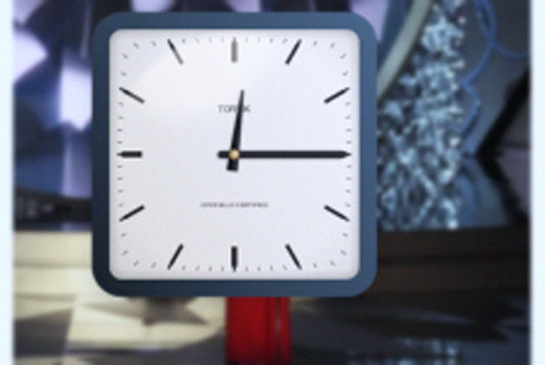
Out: h=12 m=15
